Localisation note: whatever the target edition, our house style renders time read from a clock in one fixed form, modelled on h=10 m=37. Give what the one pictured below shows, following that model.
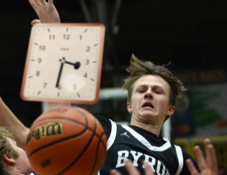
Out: h=3 m=31
